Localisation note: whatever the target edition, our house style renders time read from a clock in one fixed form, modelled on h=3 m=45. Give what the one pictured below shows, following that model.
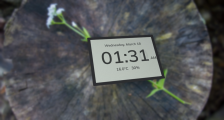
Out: h=1 m=31
